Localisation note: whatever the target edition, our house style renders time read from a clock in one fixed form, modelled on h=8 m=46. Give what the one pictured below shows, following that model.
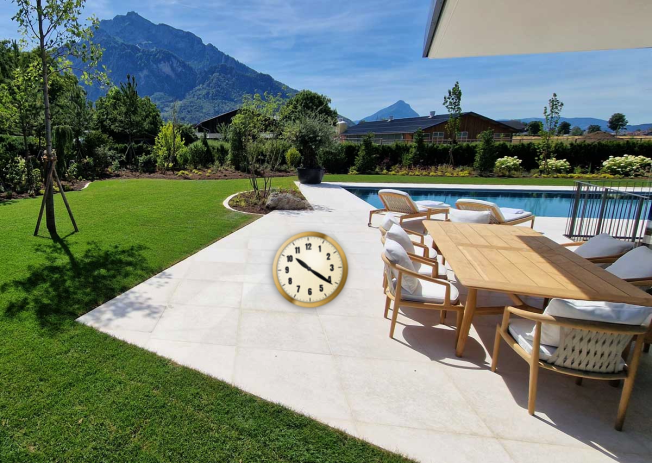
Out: h=10 m=21
